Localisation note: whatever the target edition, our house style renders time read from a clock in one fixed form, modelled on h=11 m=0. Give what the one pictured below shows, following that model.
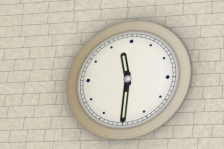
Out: h=11 m=30
